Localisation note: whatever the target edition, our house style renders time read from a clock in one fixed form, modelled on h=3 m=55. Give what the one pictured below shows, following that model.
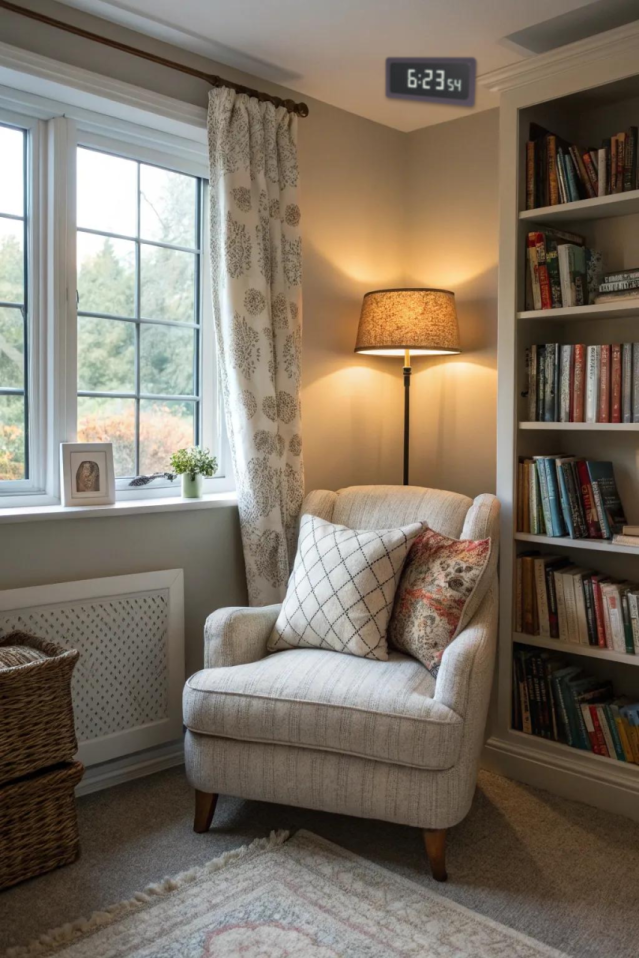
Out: h=6 m=23
